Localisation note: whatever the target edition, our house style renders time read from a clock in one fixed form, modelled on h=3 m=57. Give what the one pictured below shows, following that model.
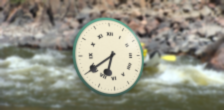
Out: h=6 m=40
